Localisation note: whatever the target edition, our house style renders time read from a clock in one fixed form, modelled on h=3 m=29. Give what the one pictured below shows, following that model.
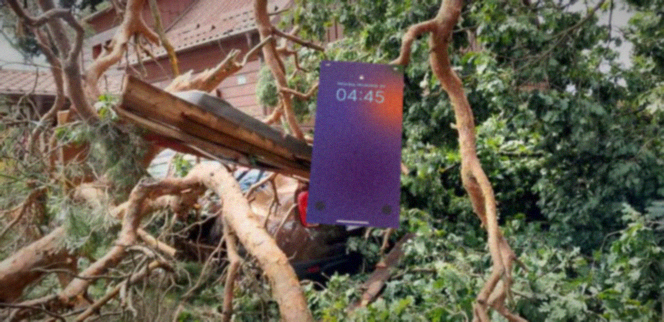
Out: h=4 m=45
